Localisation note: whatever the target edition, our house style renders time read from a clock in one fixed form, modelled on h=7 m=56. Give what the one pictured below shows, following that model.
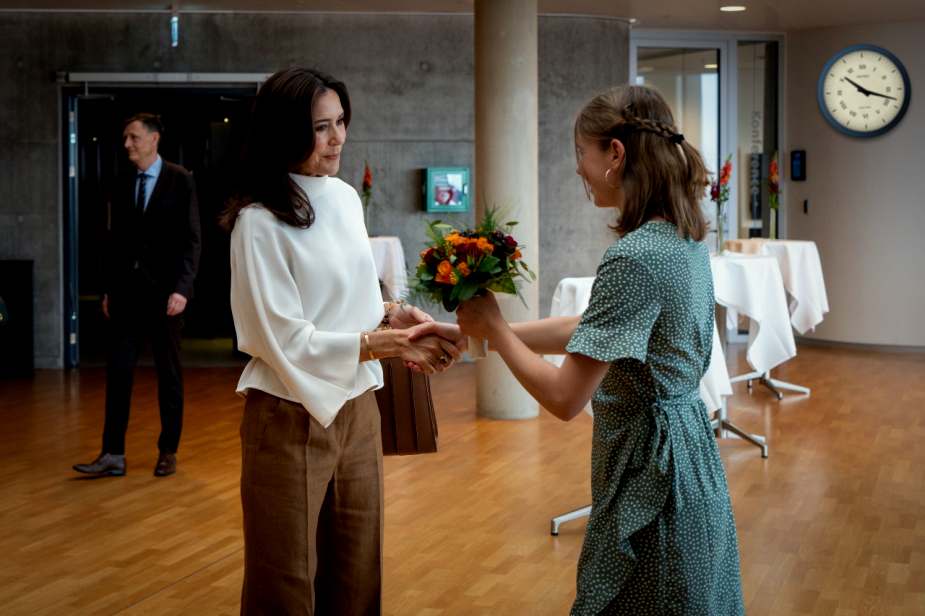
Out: h=10 m=18
